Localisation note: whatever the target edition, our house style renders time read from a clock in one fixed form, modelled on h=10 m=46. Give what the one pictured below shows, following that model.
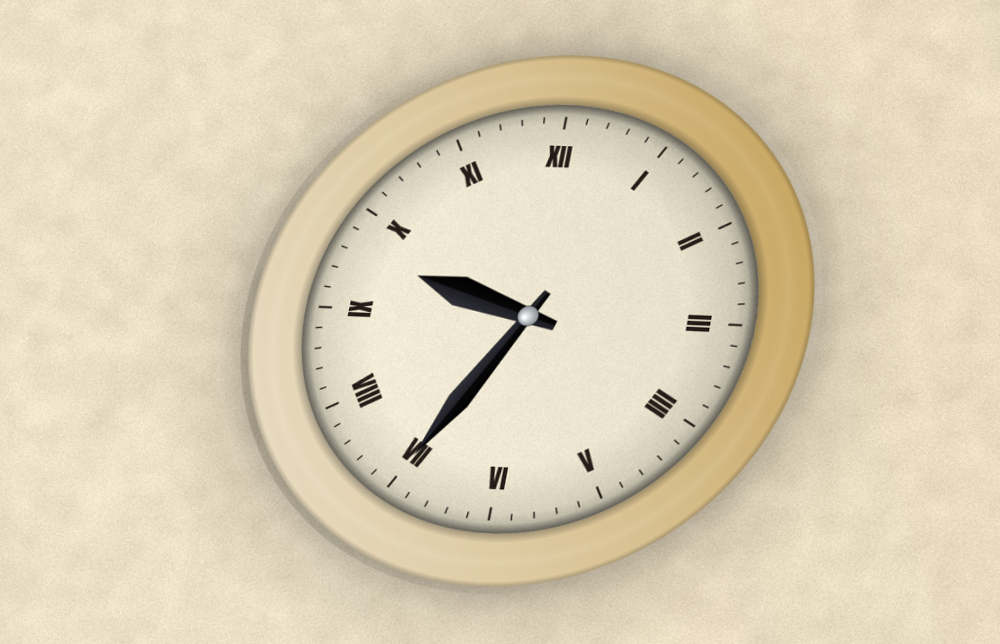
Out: h=9 m=35
